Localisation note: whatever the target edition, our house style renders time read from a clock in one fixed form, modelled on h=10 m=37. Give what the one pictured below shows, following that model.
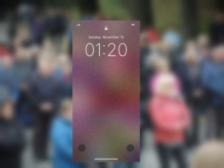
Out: h=1 m=20
